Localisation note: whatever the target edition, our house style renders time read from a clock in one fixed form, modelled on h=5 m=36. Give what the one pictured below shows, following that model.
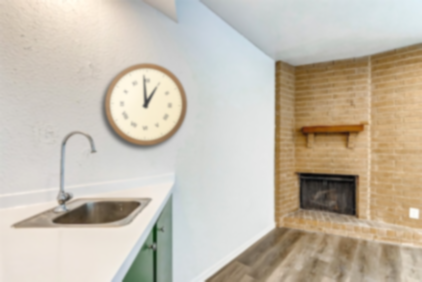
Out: h=12 m=59
